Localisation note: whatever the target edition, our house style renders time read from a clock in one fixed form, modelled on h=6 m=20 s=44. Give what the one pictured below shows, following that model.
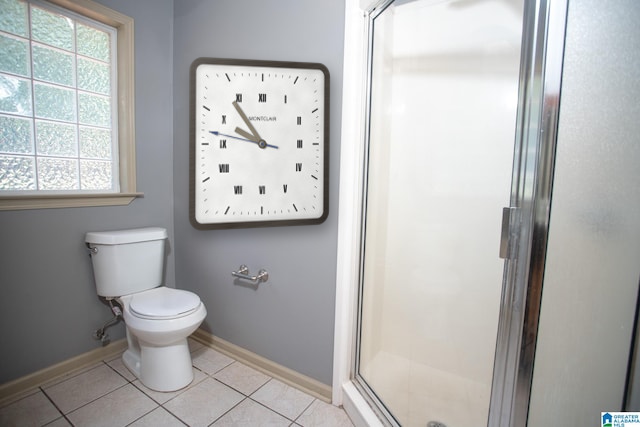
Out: h=9 m=53 s=47
